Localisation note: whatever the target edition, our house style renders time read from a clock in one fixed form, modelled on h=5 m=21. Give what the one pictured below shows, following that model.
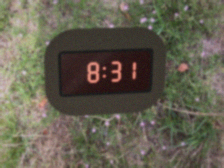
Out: h=8 m=31
